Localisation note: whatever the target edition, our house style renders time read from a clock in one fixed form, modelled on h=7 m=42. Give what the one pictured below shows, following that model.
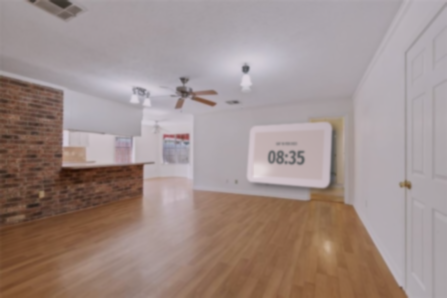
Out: h=8 m=35
